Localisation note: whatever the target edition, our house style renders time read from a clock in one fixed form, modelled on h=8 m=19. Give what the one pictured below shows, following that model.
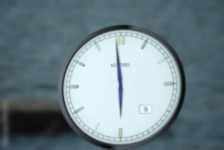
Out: h=5 m=59
